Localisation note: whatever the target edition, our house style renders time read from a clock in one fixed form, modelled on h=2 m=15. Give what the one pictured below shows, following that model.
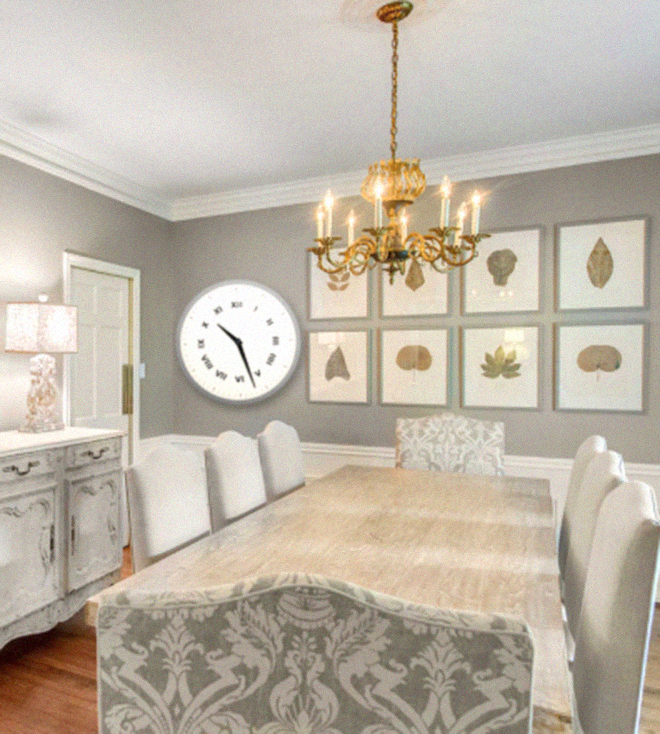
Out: h=10 m=27
